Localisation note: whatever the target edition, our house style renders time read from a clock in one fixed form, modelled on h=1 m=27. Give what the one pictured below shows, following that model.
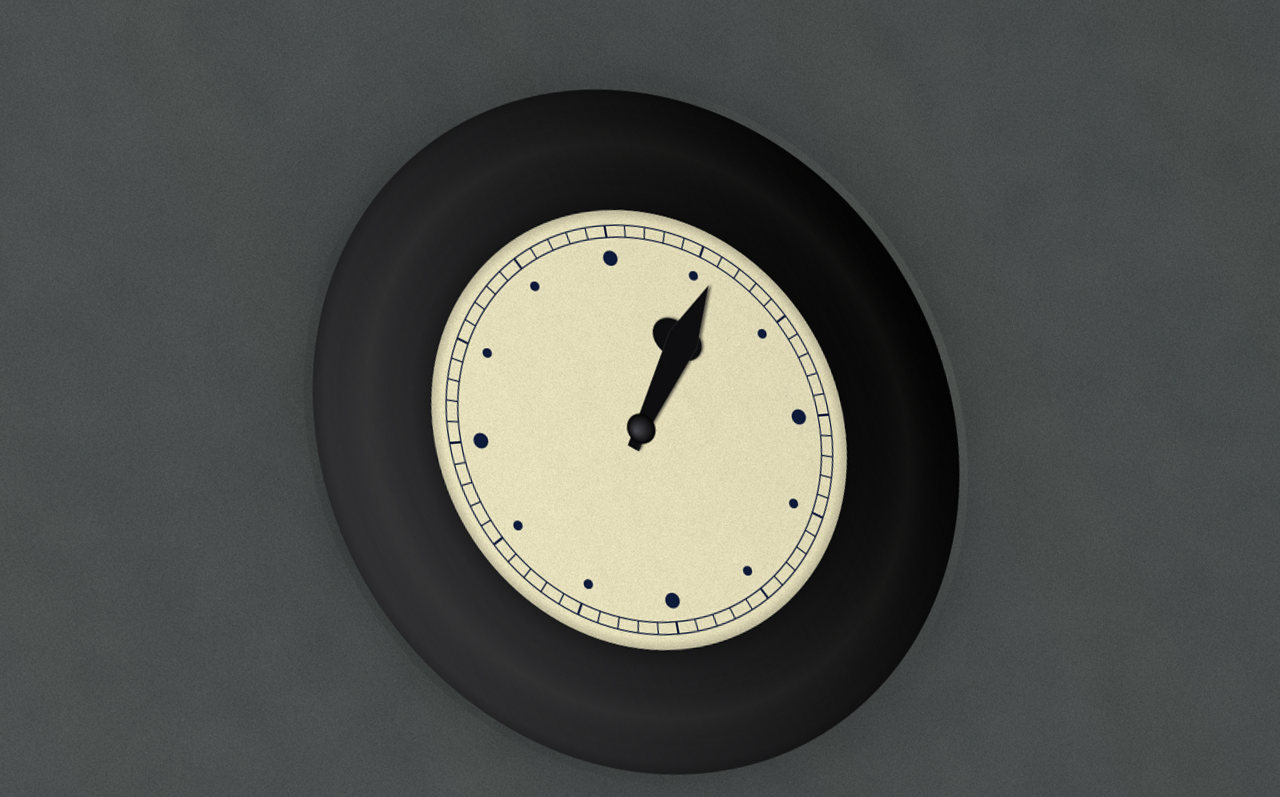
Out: h=1 m=6
